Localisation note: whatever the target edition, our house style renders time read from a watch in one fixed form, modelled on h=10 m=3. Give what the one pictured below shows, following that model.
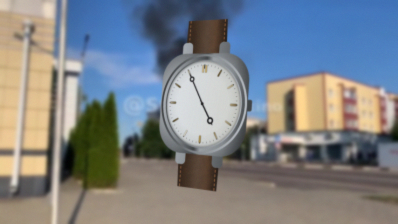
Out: h=4 m=55
